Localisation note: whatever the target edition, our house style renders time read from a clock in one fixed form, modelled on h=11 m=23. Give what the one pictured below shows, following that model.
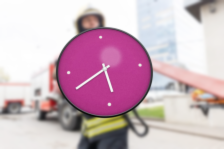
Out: h=5 m=40
